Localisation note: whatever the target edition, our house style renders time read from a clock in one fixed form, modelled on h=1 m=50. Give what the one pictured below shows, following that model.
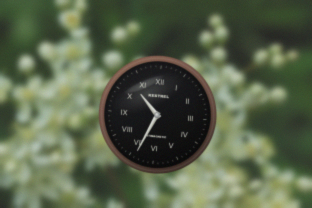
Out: h=10 m=34
